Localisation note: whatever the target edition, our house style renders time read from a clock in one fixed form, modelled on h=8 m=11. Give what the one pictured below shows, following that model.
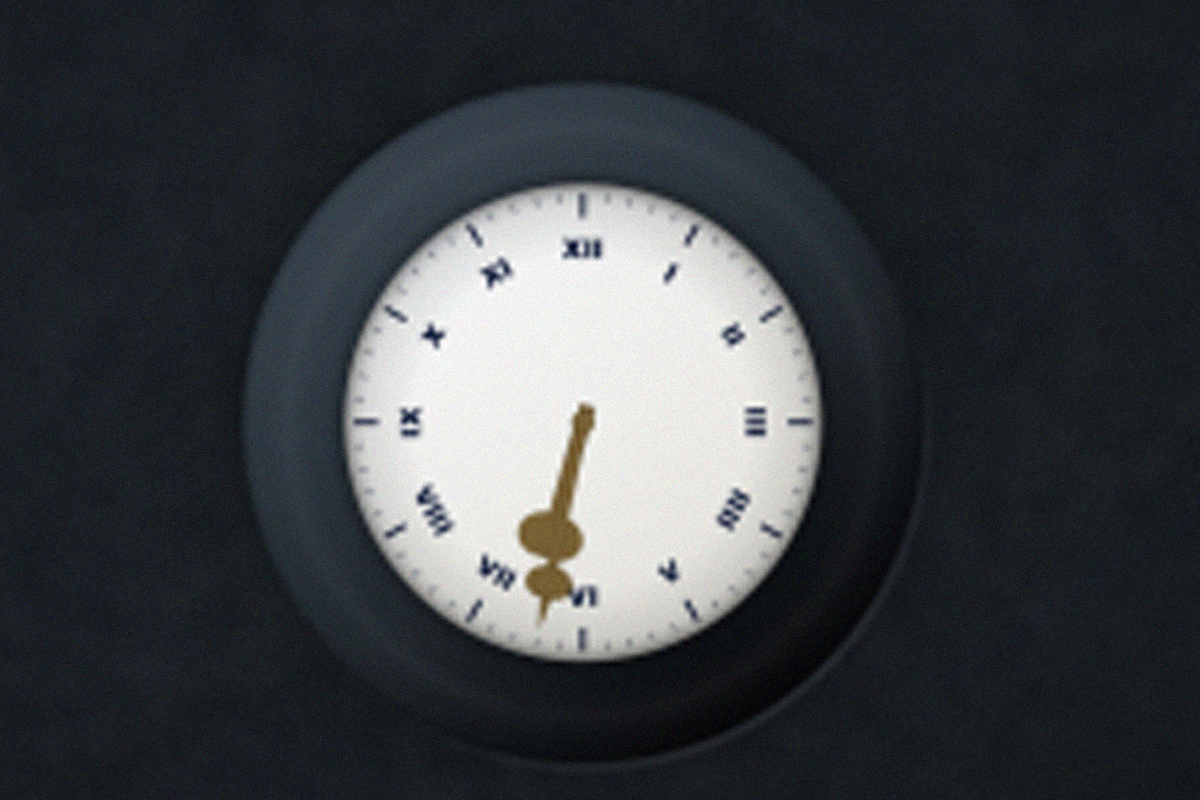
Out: h=6 m=32
